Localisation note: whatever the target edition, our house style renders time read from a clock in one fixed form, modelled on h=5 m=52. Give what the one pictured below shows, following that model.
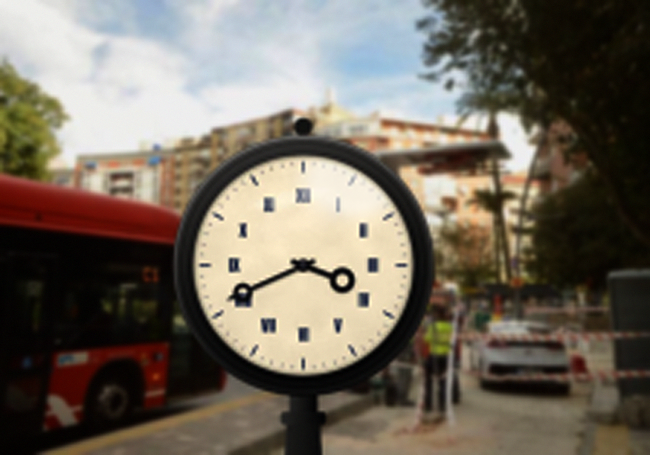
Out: h=3 m=41
